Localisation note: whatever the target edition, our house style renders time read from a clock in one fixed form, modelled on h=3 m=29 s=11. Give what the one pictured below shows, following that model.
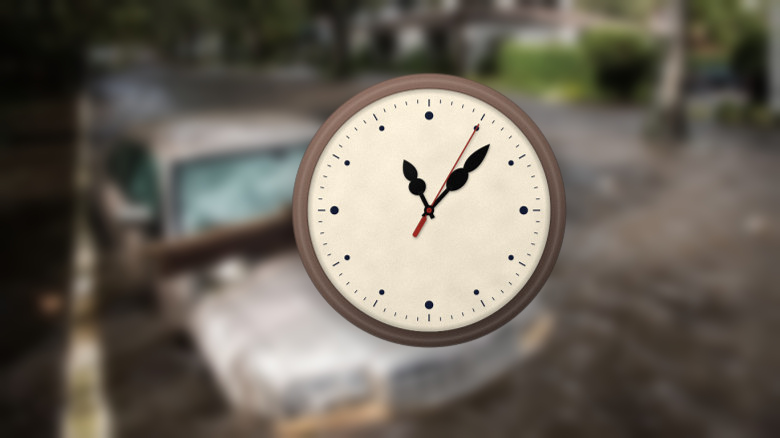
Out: h=11 m=7 s=5
